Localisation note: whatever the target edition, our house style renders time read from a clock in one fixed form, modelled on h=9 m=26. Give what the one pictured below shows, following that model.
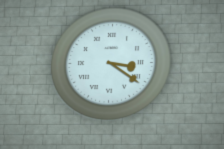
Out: h=3 m=21
